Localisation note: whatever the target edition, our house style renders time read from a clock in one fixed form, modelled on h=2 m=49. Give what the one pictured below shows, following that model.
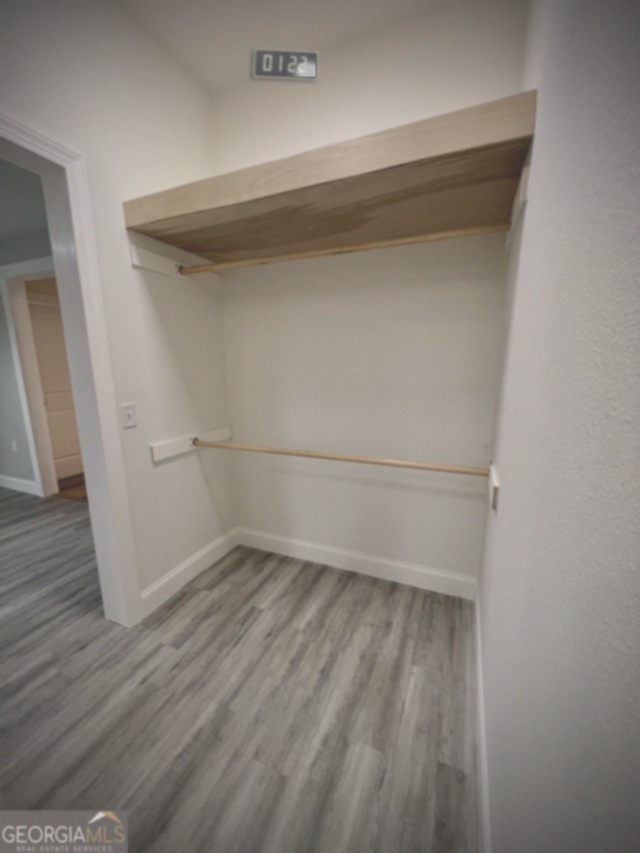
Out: h=1 m=22
